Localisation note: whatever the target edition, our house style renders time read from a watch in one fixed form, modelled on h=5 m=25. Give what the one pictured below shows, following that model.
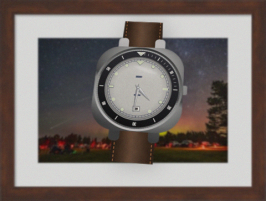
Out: h=4 m=31
